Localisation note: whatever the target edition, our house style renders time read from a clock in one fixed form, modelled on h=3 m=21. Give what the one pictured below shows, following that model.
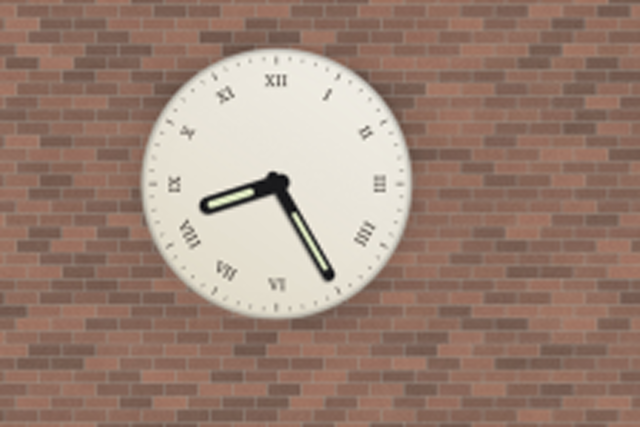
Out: h=8 m=25
